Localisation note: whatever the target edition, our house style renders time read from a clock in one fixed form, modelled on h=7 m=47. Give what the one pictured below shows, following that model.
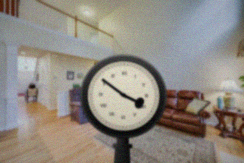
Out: h=3 m=51
